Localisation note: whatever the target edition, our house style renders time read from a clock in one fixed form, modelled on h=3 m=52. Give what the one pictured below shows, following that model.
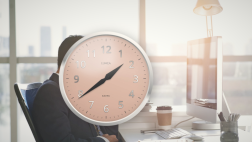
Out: h=1 m=39
